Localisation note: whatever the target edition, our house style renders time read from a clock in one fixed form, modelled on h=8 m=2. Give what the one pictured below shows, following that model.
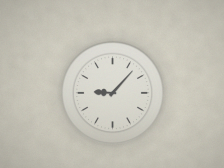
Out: h=9 m=7
